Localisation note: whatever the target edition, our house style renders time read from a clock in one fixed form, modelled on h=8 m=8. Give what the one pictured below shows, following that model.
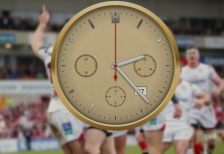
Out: h=2 m=23
